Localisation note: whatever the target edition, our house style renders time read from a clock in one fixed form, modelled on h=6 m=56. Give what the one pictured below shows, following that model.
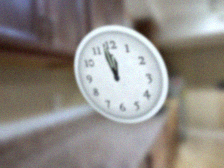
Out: h=11 m=58
